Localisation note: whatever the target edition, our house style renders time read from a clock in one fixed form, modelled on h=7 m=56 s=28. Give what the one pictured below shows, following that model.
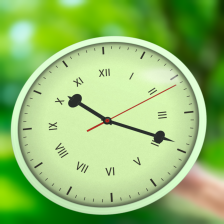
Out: h=10 m=19 s=11
